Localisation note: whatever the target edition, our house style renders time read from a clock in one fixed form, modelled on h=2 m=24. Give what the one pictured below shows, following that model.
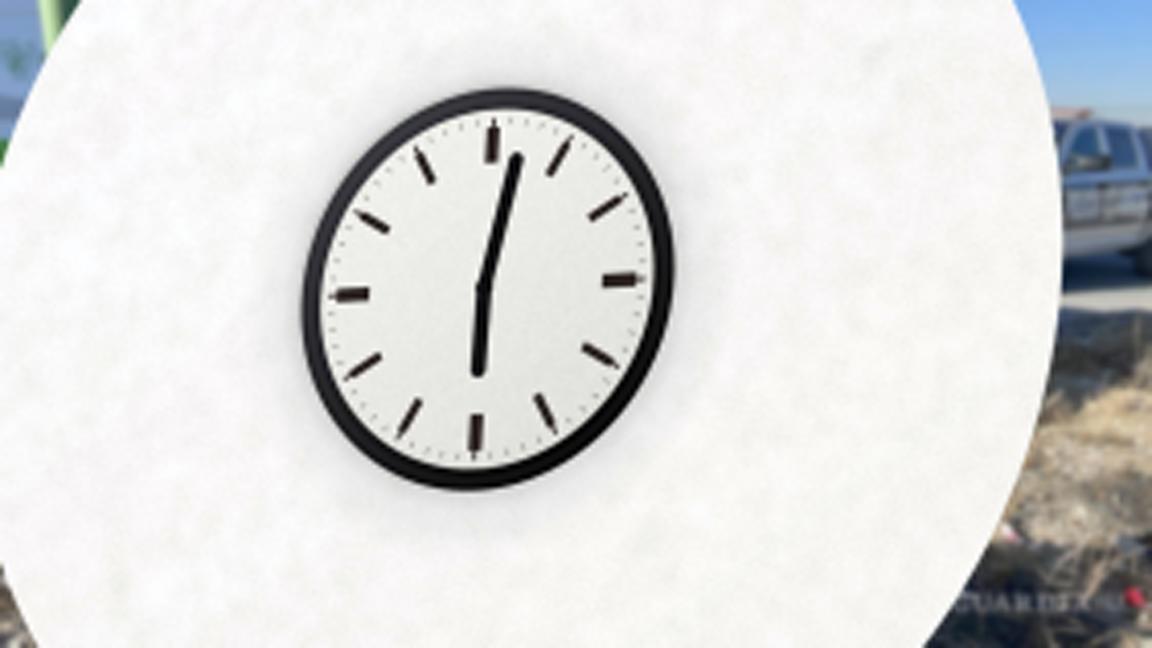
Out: h=6 m=2
